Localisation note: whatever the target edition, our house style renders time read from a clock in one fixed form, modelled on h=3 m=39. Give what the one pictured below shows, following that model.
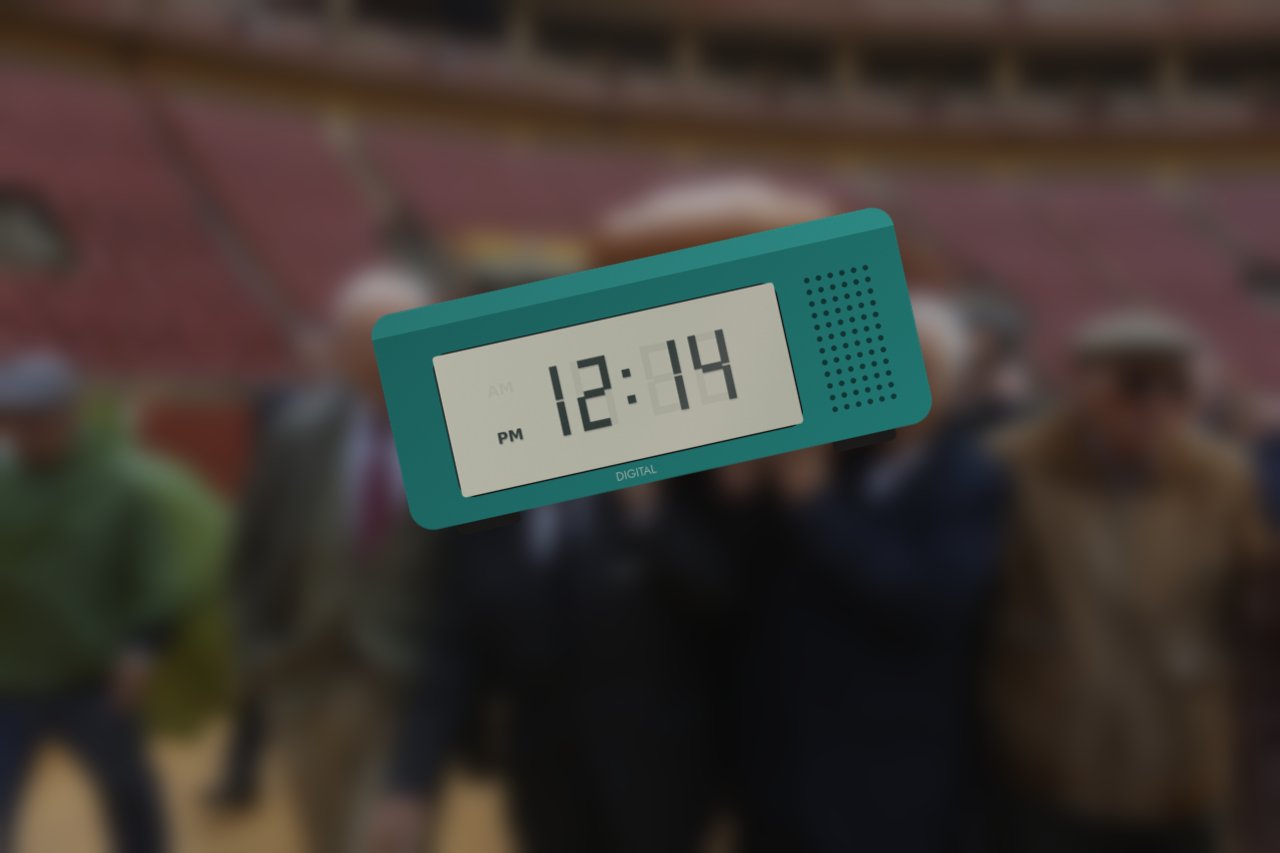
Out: h=12 m=14
